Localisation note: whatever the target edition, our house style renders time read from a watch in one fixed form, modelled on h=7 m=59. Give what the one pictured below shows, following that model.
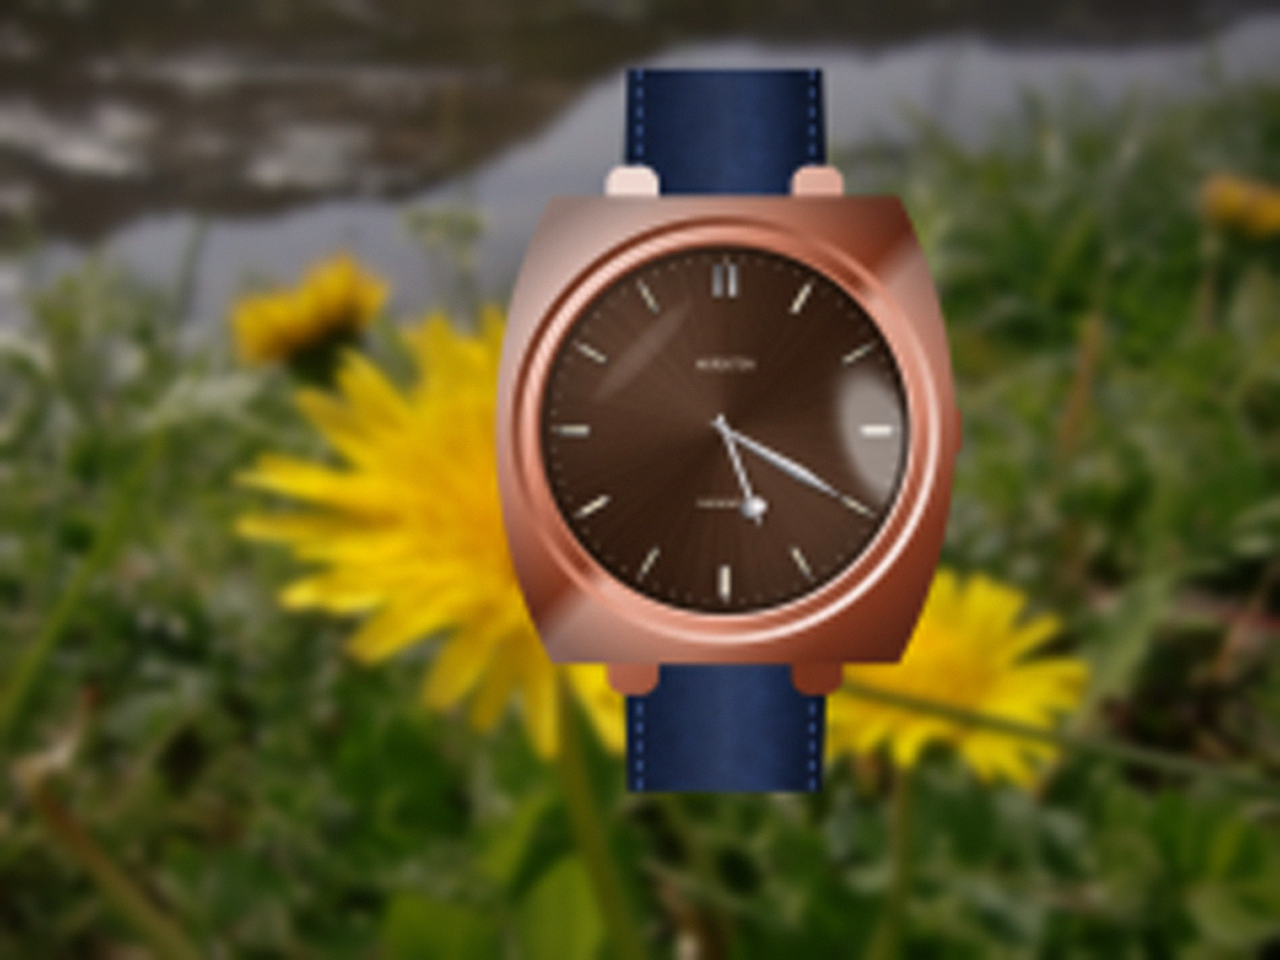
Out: h=5 m=20
